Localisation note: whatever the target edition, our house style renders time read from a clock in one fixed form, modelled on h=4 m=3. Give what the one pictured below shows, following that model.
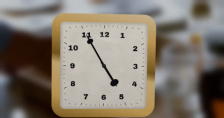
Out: h=4 m=55
